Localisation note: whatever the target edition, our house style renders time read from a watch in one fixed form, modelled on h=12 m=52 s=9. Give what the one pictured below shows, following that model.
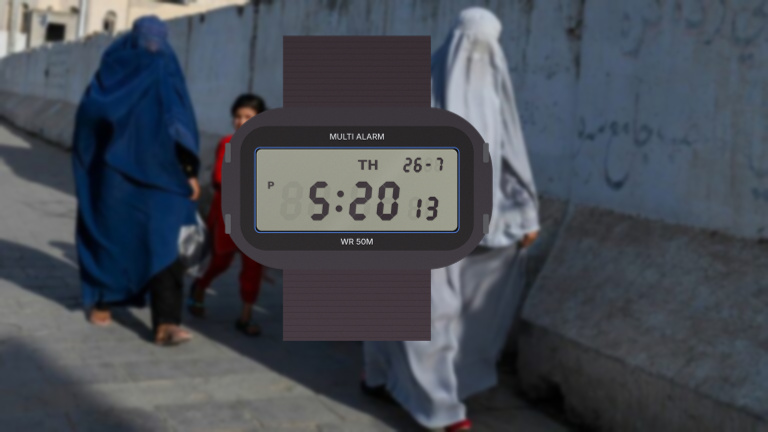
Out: h=5 m=20 s=13
